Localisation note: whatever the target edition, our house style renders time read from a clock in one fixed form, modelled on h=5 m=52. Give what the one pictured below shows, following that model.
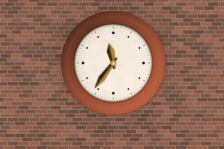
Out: h=11 m=36
